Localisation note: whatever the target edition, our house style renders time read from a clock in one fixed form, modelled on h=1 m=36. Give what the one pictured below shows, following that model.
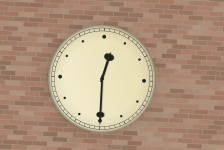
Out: h=12 m=30
